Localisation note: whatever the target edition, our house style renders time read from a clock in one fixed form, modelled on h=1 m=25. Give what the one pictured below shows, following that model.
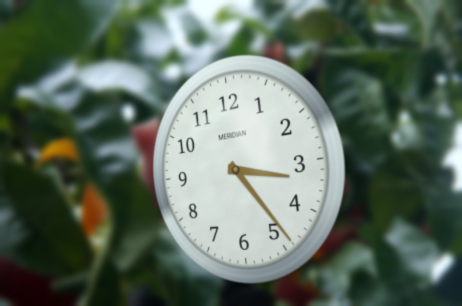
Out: h=3 m=24
